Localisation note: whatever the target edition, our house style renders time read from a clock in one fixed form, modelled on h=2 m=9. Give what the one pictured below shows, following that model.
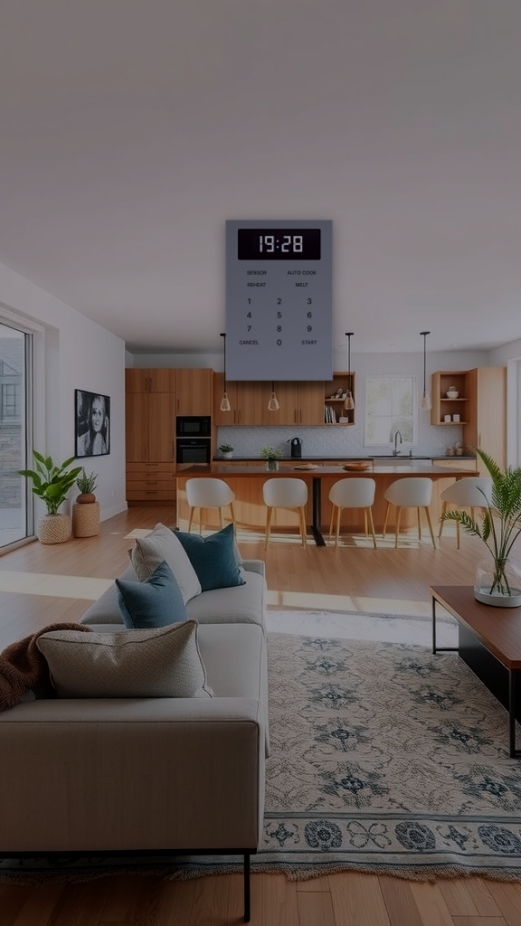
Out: h=19 m=28
